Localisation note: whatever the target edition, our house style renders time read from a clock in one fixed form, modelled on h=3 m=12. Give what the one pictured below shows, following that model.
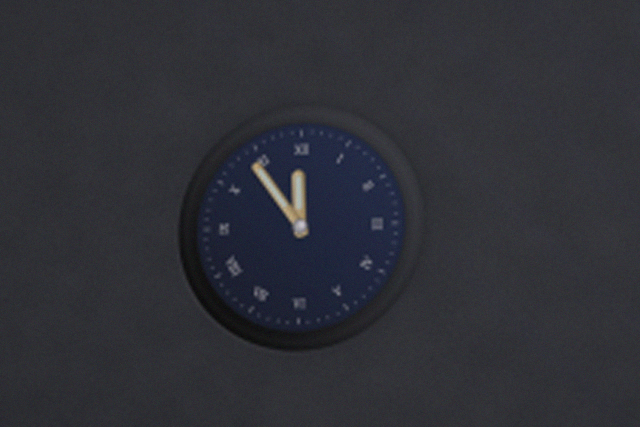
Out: h=11 m=54
